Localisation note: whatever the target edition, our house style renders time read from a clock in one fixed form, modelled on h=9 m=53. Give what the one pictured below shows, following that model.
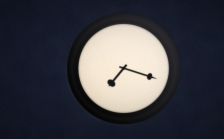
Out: h=7 m=18
